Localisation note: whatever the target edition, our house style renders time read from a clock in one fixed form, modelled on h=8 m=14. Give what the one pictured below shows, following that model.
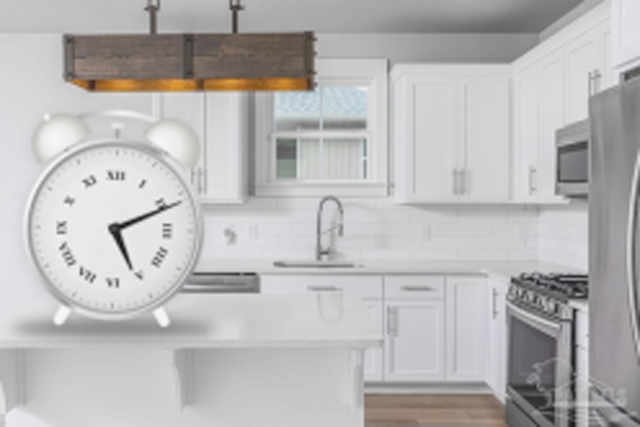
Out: h=5 m=11
